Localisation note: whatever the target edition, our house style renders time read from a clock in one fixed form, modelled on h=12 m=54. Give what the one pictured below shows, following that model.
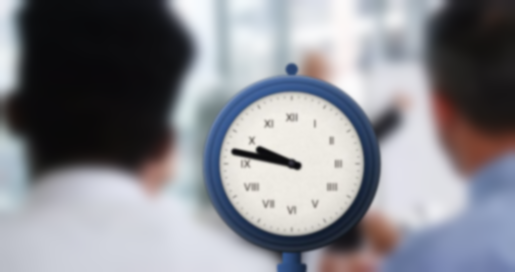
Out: h=9 m=47
